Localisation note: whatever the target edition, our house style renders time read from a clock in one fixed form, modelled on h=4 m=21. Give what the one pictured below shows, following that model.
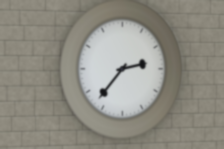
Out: h=2 m=37
